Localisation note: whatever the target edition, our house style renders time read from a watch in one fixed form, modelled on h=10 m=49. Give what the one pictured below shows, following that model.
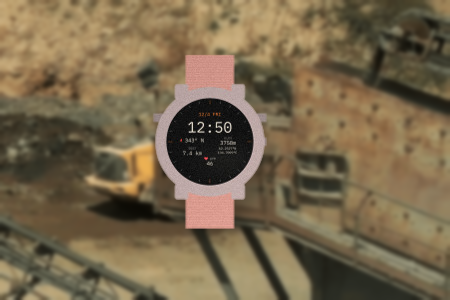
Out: h=12 m=50
